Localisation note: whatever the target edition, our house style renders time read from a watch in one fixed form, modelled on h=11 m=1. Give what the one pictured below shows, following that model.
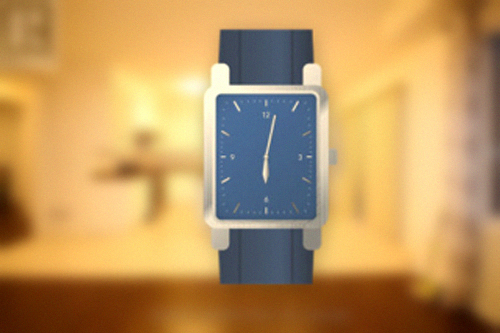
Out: h=6 m=2
